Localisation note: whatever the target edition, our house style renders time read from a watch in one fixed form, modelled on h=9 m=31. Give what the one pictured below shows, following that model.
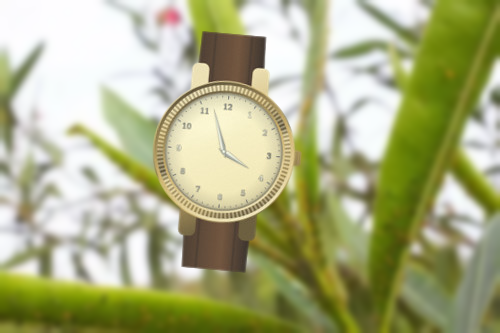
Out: h=3 m=57
